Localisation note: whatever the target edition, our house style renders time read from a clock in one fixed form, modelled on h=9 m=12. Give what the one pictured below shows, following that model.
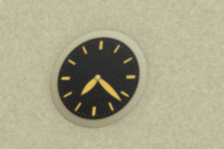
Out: h=7 m=22
